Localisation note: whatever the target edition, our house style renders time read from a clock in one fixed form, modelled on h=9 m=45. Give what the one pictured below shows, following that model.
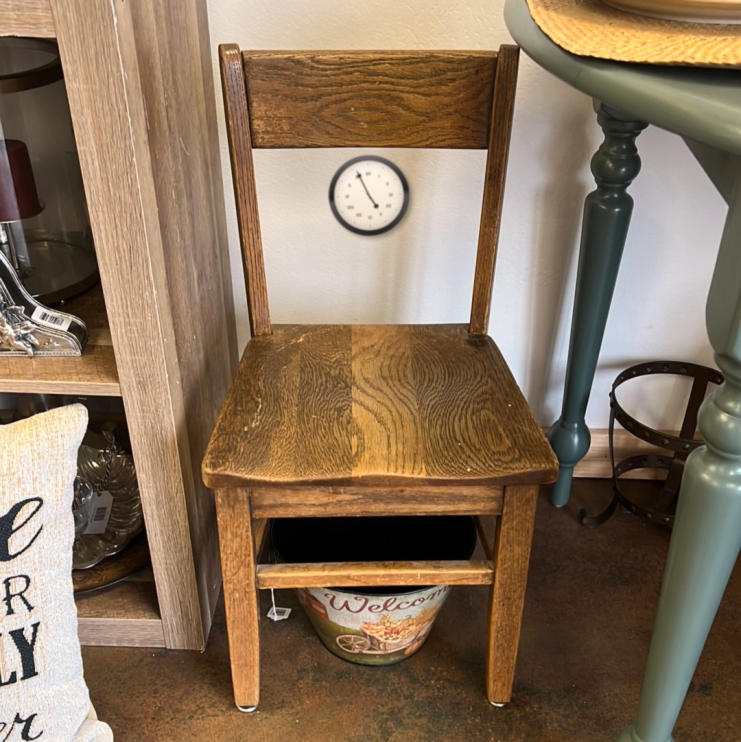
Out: h=4 m=56
